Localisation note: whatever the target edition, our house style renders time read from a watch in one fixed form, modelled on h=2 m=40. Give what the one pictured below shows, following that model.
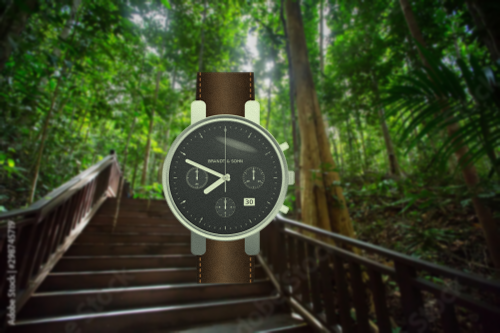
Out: h=7 m=49
